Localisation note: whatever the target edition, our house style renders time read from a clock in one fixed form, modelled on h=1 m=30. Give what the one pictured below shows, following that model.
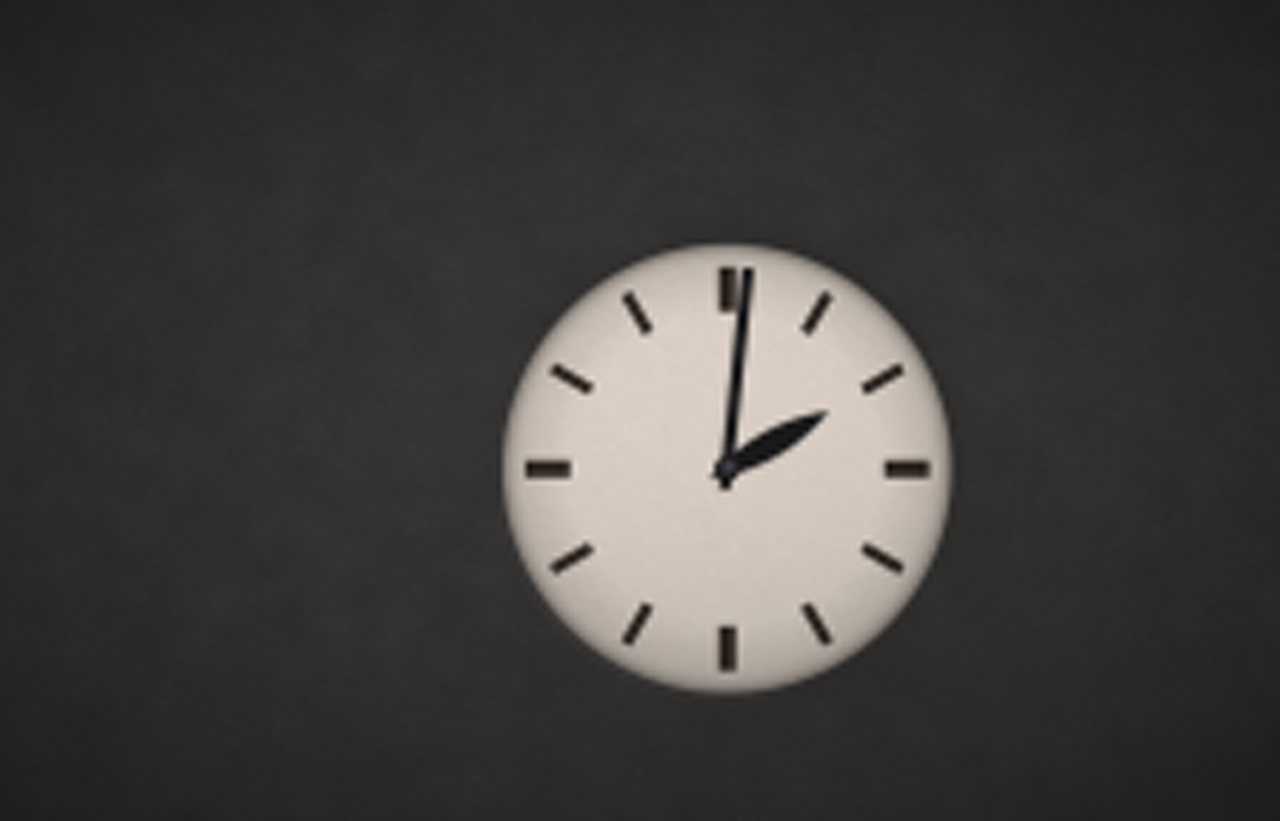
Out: h=2 m=1
